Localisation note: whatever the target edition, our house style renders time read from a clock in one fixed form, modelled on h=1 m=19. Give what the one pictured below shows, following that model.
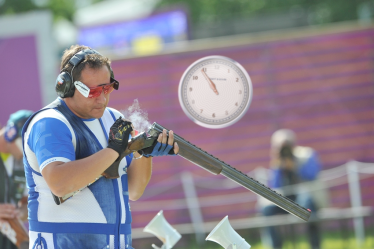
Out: h=10 m=54
